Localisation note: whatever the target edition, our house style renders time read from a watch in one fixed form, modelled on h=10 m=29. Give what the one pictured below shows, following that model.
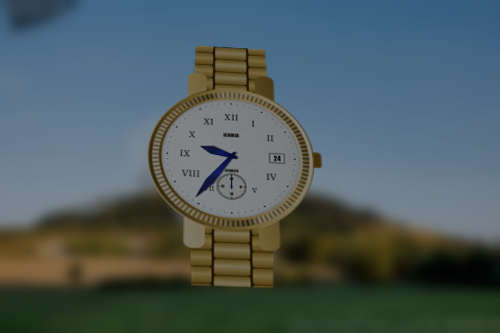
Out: h=9 m=36
